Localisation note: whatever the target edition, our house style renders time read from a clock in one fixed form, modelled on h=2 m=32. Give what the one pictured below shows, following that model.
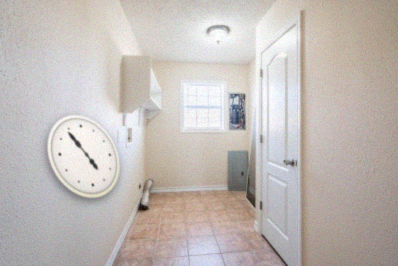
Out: h=4 m=54
